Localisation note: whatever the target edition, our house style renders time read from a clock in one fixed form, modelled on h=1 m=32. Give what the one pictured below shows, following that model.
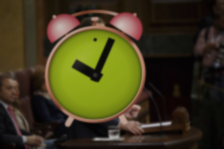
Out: h=10 m=4
